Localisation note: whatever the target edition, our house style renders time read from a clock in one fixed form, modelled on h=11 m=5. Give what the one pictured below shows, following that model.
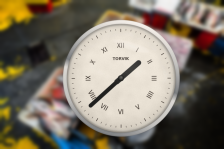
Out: h=1 m=38
